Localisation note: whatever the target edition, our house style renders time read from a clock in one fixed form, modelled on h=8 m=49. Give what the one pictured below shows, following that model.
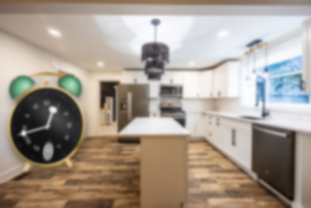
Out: h=12 m=43
